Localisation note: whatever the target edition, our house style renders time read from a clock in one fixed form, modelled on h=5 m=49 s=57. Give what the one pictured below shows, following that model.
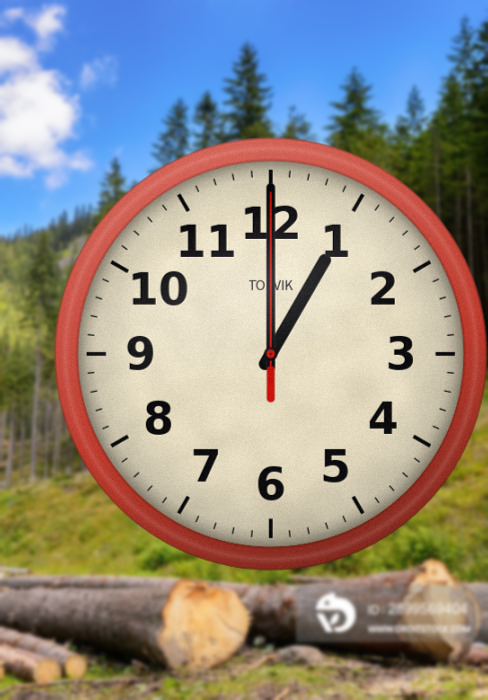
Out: h=1 m=0 s=0
